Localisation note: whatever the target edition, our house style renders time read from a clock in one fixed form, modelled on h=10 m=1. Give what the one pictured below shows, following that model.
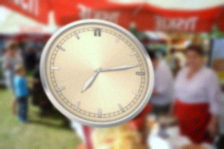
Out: h=7 m=13
